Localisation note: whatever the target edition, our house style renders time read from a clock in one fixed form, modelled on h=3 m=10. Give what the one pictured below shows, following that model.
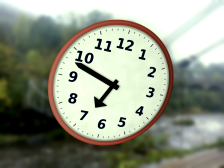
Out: h=6 m=48
